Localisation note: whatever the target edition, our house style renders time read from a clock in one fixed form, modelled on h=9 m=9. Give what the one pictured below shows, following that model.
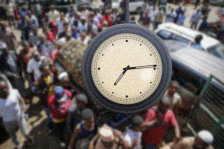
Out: h=7 m=14
